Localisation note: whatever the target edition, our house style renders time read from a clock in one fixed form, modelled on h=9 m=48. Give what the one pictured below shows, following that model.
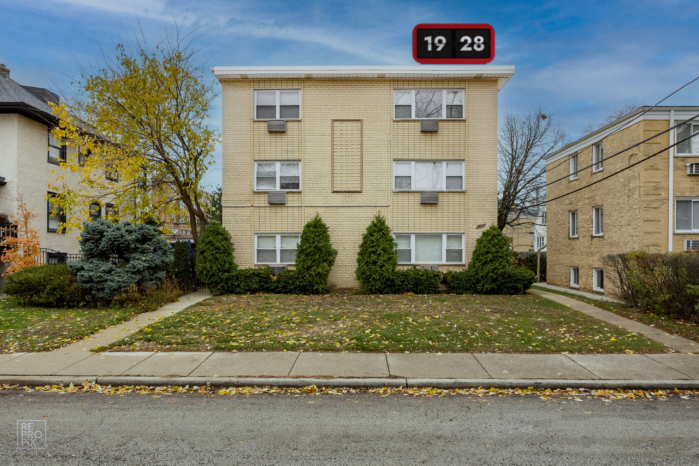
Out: h=19 m=28
